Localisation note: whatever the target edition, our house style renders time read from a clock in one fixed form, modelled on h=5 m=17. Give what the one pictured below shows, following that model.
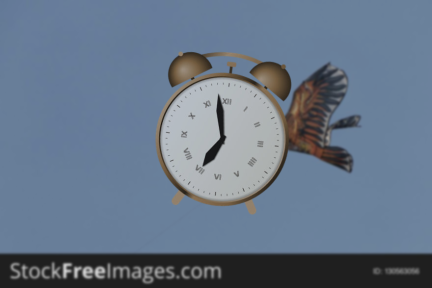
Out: h=6 m=58
